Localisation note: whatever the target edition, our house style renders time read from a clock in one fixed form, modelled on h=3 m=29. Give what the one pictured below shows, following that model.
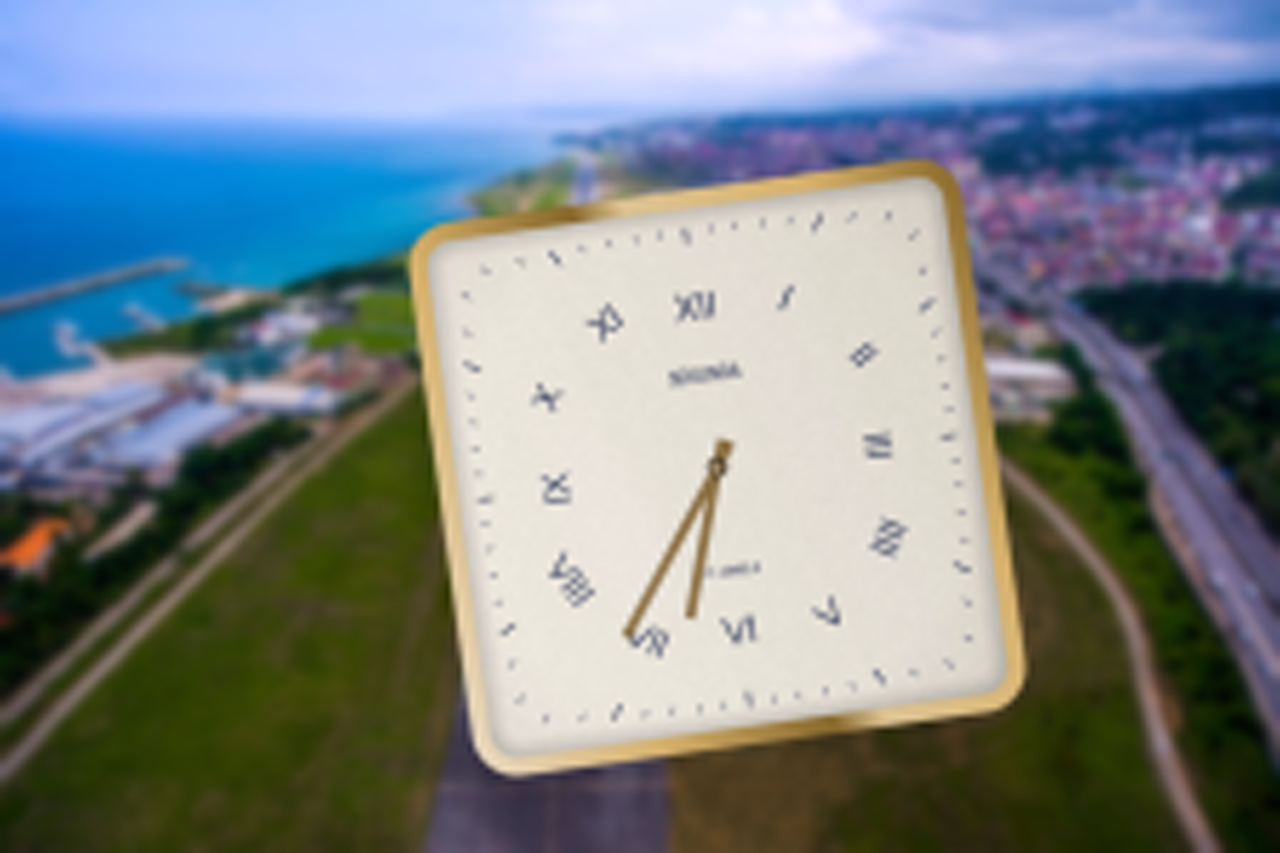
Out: h=6 m=36
